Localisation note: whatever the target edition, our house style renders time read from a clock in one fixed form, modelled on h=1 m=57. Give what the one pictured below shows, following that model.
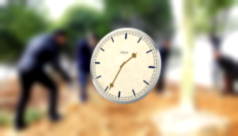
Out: h=1 m=34
